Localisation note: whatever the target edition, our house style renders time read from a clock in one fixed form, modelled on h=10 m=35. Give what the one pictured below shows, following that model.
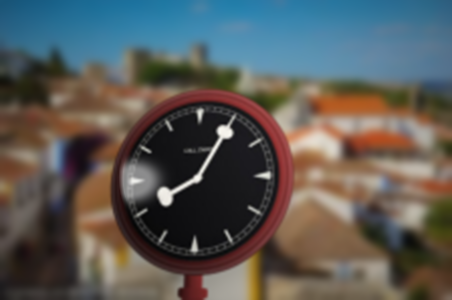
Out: h=8 m=5
